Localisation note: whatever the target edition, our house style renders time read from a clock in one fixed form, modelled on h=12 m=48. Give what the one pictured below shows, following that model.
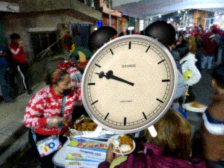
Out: h=9 m=48
